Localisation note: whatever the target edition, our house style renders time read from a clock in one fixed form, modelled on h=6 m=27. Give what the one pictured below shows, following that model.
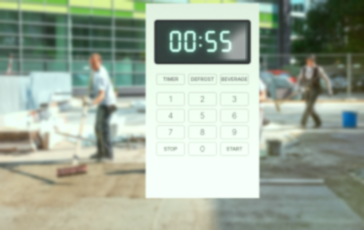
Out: h=0 m=55
